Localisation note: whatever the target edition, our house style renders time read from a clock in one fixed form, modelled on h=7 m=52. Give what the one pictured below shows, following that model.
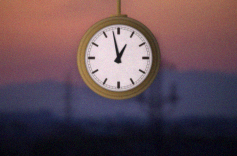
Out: h=12 m=58
